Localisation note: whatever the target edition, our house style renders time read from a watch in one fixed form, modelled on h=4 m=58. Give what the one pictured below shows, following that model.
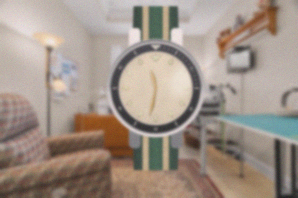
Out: h=11 m=32
